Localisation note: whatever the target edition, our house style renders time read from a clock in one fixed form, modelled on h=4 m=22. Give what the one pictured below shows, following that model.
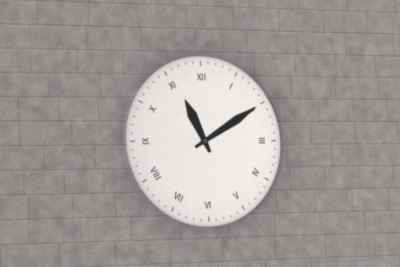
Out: h=11 m=10
